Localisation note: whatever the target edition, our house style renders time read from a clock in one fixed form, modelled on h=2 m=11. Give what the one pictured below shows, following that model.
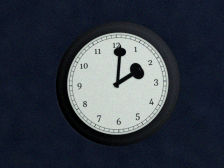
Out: h=2 m=1
